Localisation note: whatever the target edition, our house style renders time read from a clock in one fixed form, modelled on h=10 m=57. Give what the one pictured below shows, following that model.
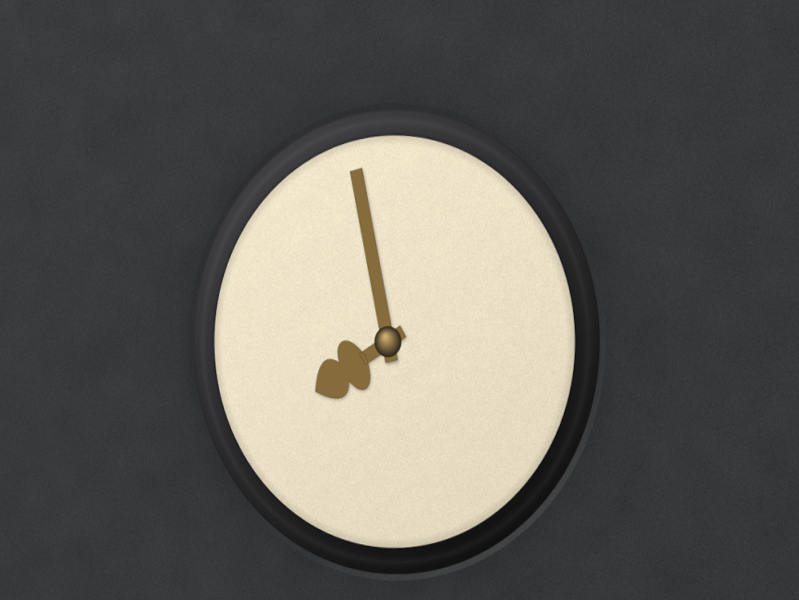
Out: h=7 m=58
